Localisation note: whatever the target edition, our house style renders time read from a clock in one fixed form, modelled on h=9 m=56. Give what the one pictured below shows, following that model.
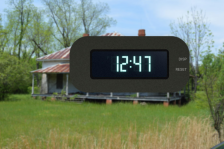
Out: h=12 m=47
